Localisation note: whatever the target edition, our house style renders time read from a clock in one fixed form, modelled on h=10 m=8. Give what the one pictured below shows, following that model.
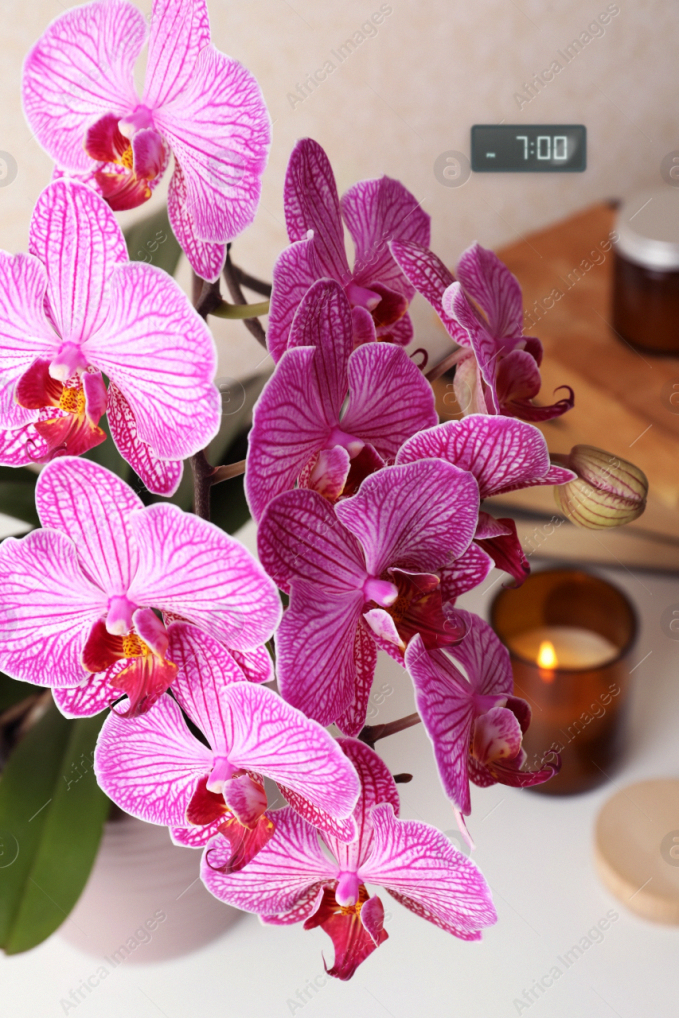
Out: h=7 m=0
